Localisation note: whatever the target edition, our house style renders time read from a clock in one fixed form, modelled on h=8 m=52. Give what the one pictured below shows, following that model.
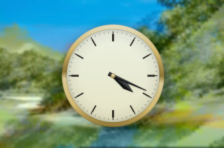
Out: h=4 m=19
